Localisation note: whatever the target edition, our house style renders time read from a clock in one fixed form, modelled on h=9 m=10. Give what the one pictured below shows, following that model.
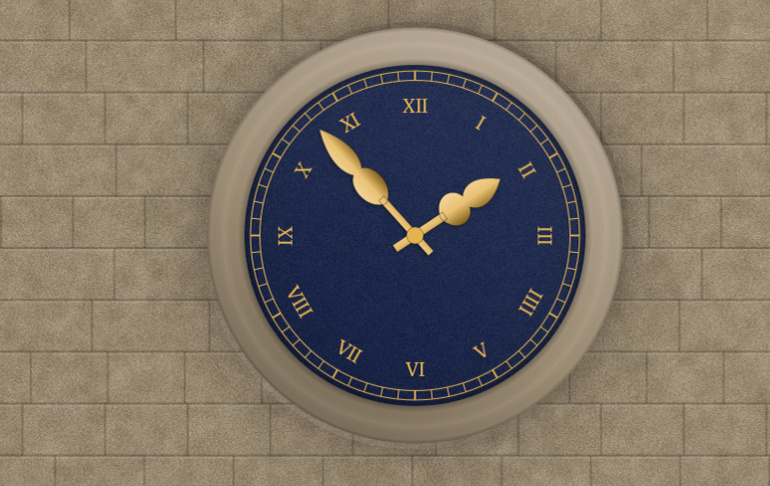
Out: h=1 m=53
